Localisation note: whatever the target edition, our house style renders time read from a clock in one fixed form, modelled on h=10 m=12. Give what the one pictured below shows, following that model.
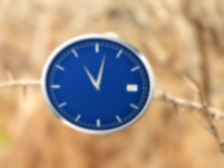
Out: h=11 m=2
